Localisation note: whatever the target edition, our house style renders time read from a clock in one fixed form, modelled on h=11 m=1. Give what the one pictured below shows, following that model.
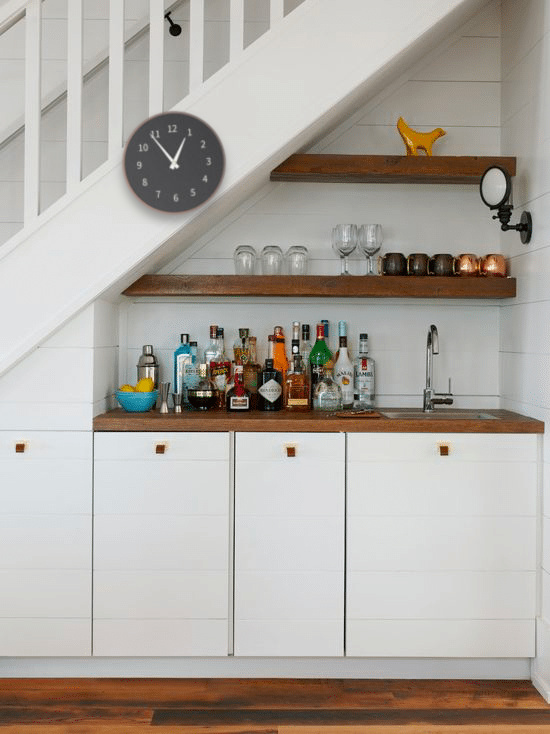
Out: h=12 m=54
